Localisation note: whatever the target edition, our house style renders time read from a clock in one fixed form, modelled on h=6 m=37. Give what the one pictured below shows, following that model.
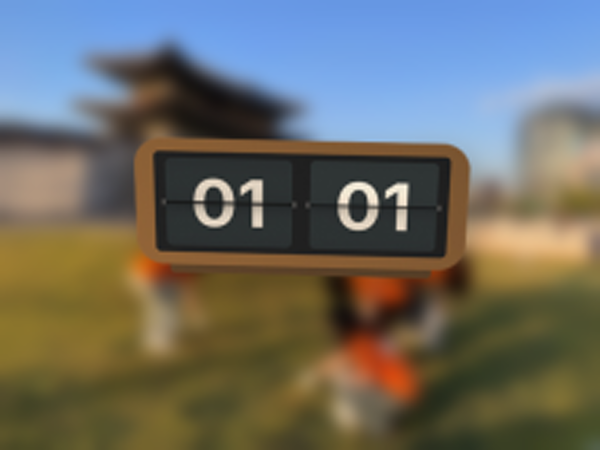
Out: h=1 m=1
